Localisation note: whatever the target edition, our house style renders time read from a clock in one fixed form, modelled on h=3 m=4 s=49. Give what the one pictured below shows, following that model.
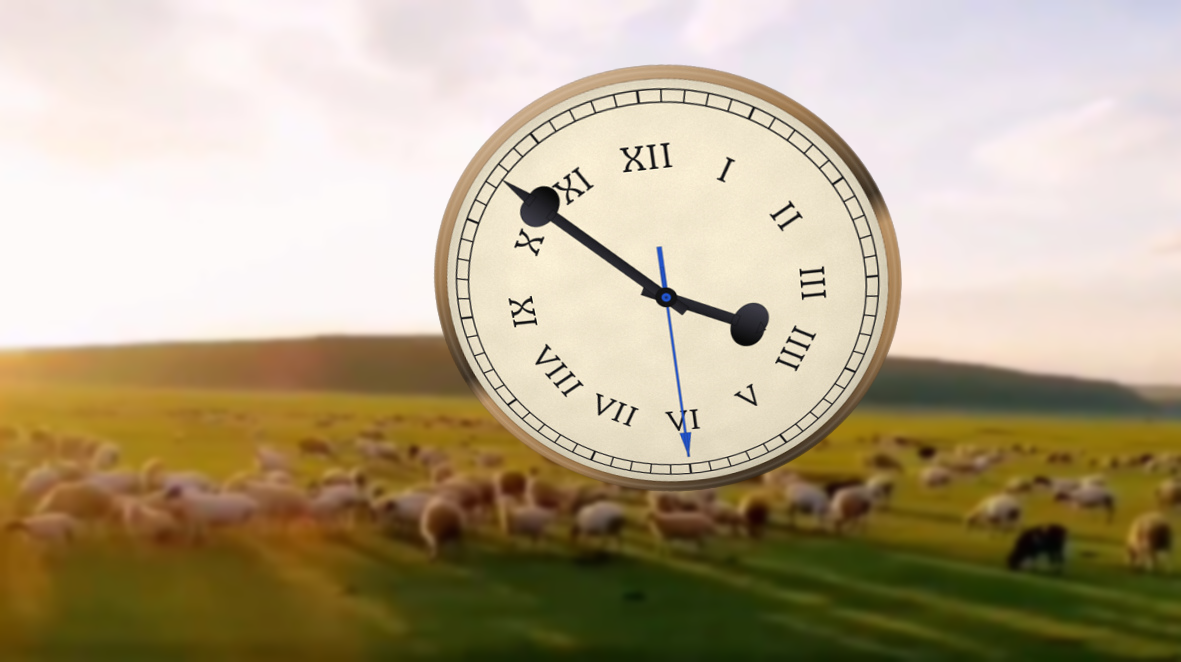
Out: h=3 m=52 s=30
